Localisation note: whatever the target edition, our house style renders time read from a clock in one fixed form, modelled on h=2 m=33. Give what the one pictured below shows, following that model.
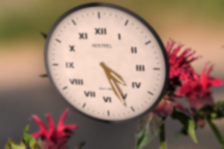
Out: h=4 m=26
